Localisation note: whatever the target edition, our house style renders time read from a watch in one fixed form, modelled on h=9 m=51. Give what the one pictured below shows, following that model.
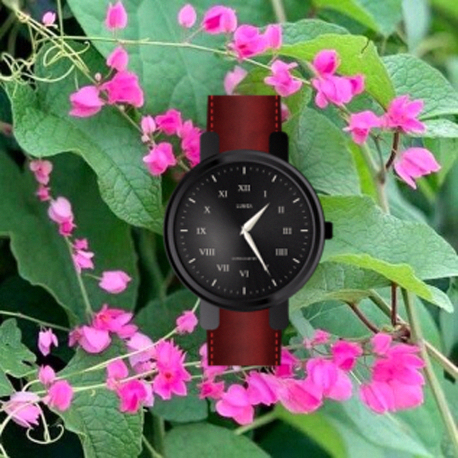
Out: h=1 m=25
